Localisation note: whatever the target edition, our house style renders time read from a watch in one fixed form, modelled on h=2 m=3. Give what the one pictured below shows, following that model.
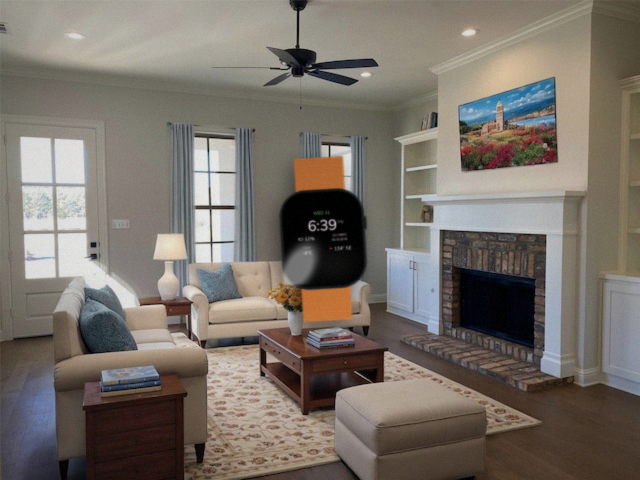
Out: h=6 m=39
